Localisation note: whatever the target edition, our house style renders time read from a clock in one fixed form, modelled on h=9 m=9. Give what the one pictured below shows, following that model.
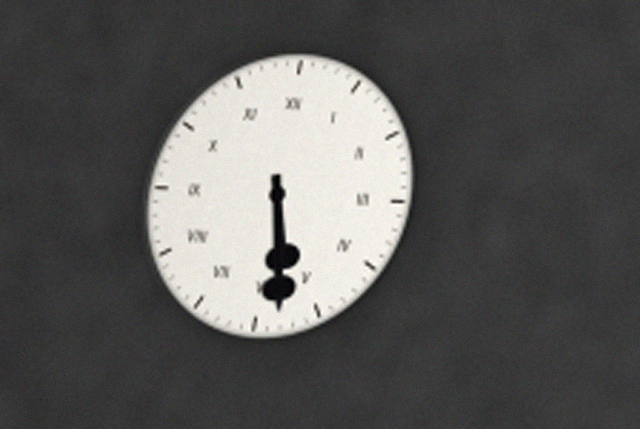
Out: h=5 m=28
